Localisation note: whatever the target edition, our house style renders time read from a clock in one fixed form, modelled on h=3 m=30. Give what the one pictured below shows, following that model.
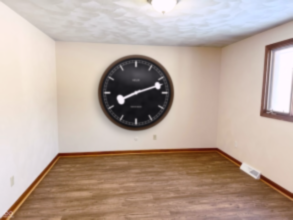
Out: h=8 m=12
